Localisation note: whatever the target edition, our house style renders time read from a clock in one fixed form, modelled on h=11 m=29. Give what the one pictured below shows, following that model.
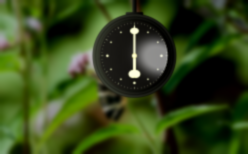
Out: h=6 m=0
